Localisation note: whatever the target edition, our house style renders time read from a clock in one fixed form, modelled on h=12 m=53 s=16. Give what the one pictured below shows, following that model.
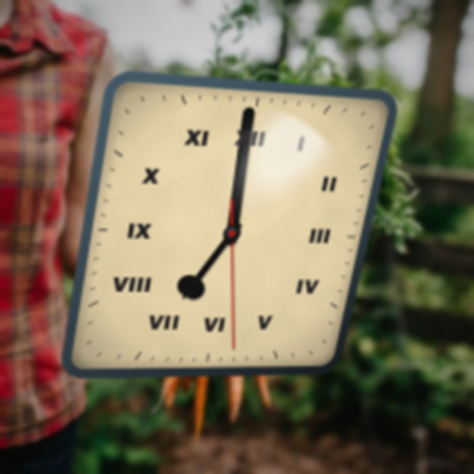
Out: h=6 m=59 s=28
